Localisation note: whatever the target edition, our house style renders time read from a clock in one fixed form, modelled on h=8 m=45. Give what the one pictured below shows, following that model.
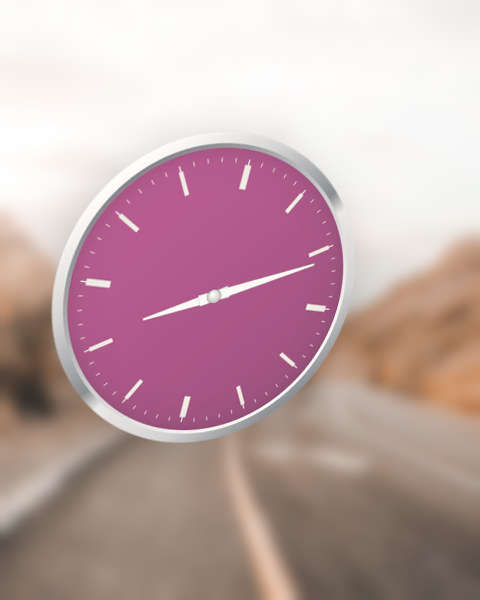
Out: h=8 m=11
